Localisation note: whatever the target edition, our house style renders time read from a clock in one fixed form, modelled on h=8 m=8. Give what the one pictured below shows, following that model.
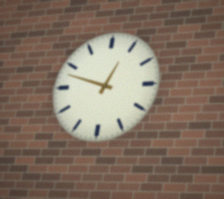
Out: h=12 m=48
